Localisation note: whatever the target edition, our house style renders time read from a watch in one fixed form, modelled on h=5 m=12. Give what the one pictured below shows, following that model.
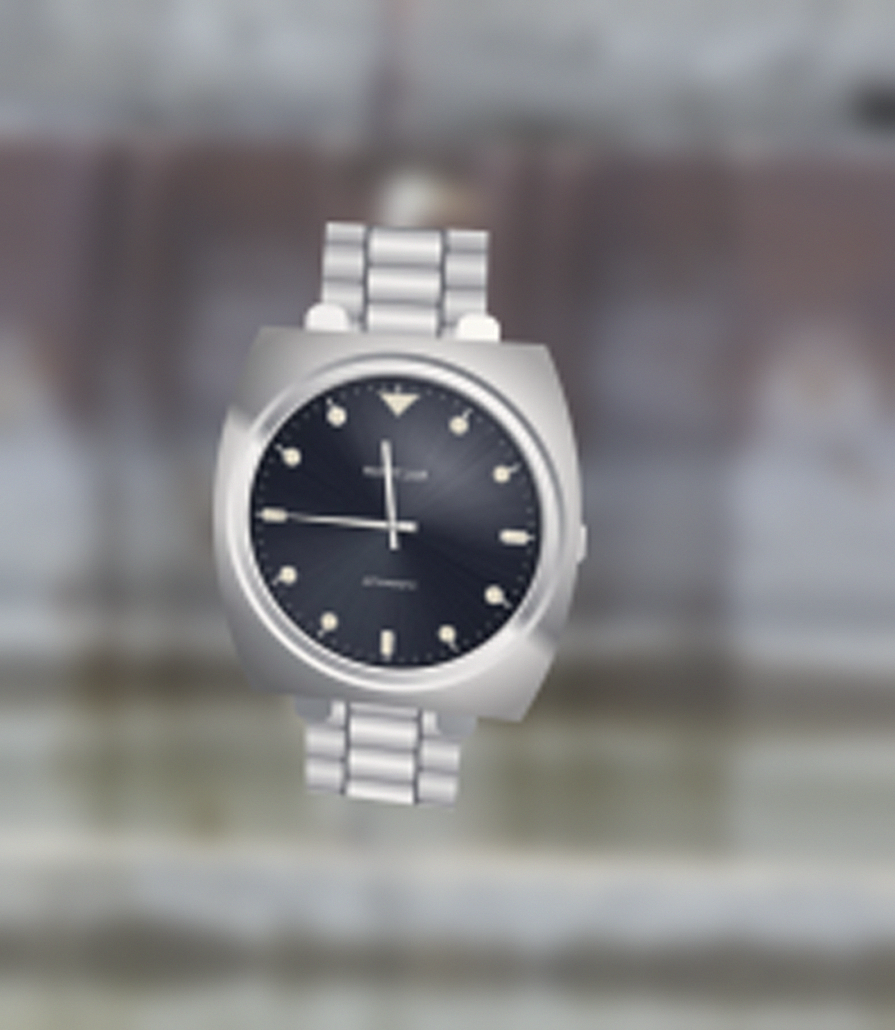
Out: h=11 m=45
